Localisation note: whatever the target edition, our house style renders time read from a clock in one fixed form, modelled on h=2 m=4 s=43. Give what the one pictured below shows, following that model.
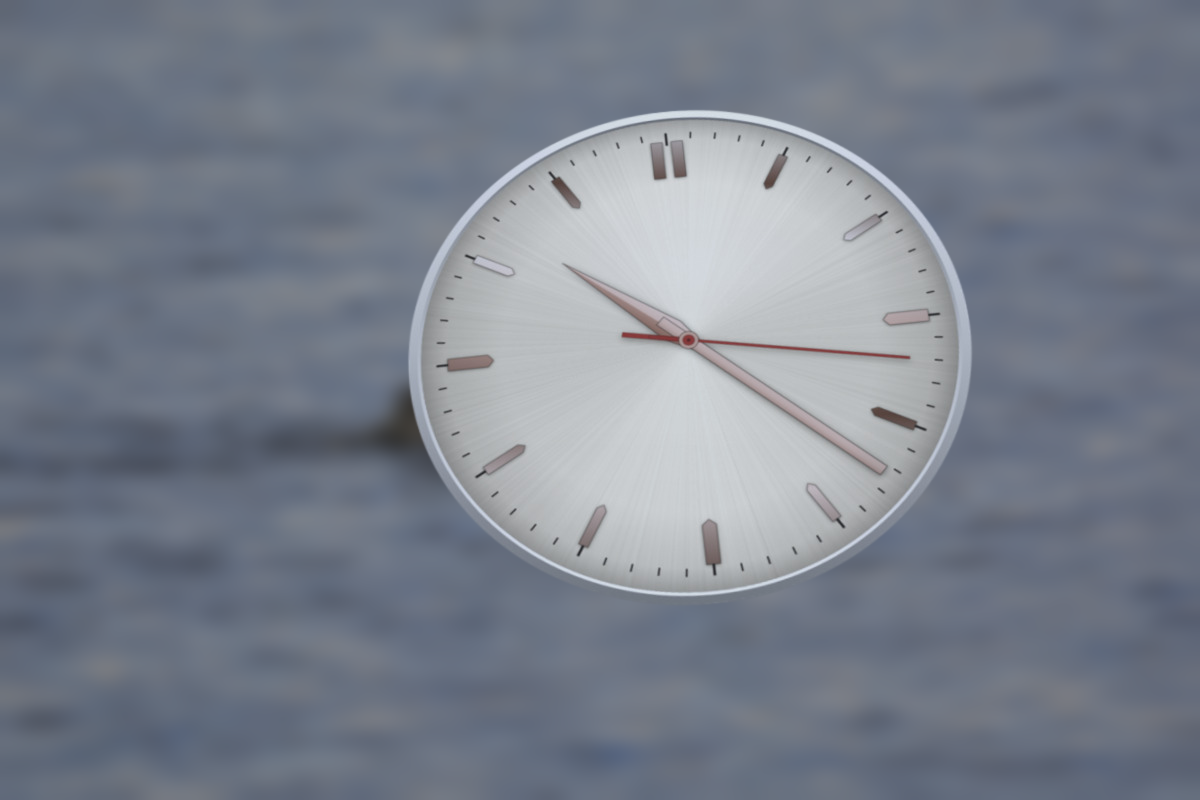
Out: h=10 m=22 s=17
